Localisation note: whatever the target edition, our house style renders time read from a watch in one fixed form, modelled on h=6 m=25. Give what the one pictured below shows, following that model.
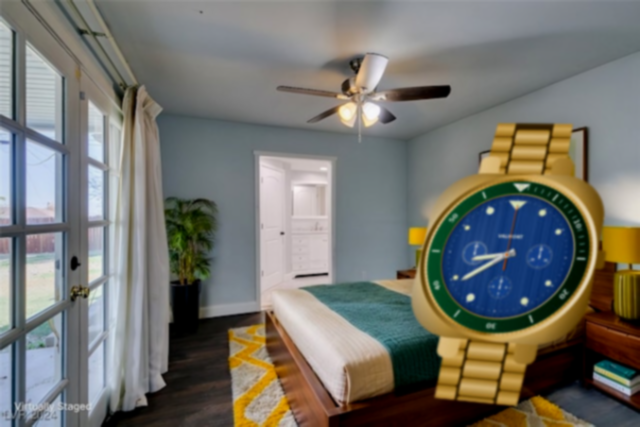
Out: h=8 m=39
